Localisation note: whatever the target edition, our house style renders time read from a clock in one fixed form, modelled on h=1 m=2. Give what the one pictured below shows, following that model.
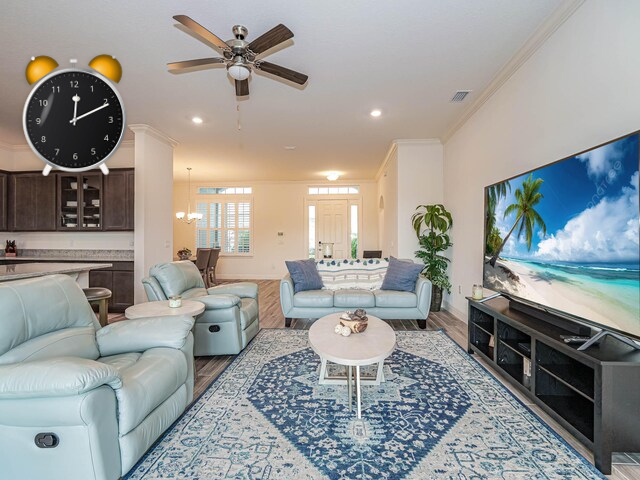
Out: h=12 m=11
